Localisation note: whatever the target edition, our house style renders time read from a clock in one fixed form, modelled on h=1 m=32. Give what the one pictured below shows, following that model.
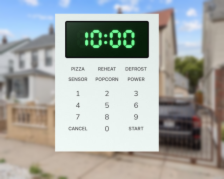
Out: h=10 m=0
